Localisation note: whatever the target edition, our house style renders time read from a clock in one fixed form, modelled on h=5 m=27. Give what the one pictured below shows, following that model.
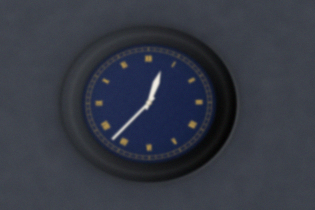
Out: h=12 m=37
